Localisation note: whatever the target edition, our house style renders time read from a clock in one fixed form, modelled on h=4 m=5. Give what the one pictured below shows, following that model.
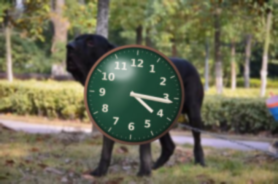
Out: h=4 m=16
